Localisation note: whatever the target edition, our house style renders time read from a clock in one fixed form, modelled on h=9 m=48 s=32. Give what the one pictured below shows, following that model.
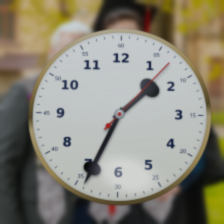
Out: h=1 m=34 s=7
